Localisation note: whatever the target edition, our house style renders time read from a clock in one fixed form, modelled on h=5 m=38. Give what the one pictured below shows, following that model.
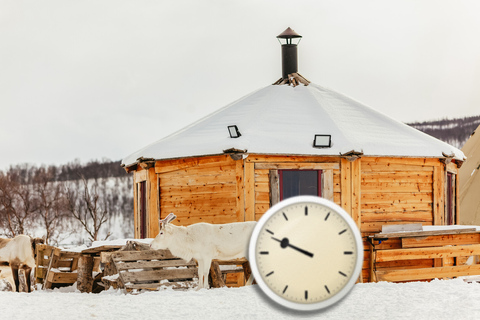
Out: h=9 m=49
